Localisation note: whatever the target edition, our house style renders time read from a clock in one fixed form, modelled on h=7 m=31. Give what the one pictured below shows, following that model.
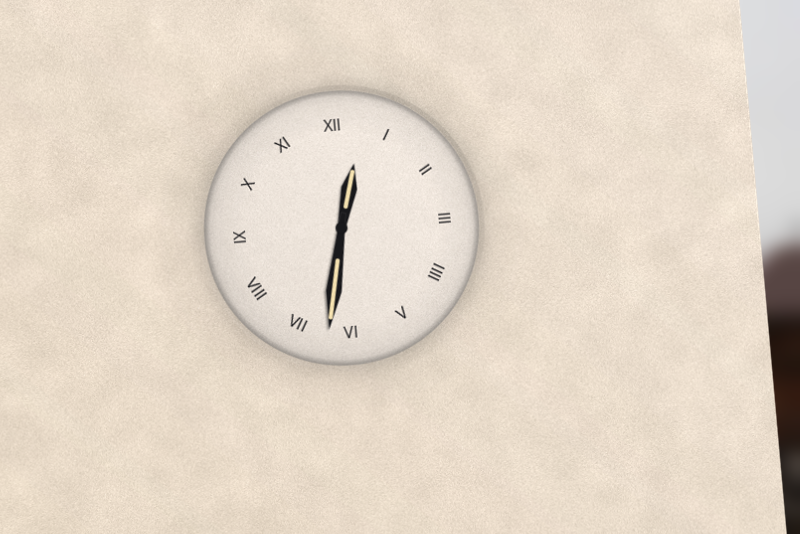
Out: h=12 m=32
